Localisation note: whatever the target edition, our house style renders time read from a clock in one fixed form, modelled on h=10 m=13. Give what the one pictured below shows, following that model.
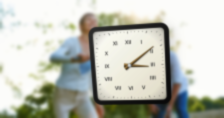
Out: h=3 m=9
